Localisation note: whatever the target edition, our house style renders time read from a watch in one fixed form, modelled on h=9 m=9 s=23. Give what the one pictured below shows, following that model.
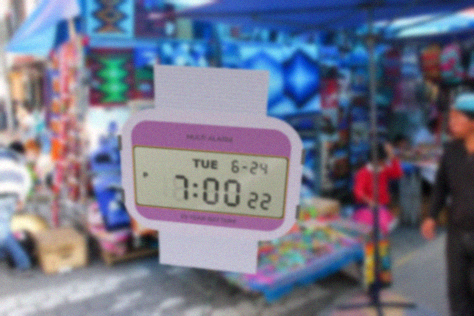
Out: h=7 m=0 s=22
